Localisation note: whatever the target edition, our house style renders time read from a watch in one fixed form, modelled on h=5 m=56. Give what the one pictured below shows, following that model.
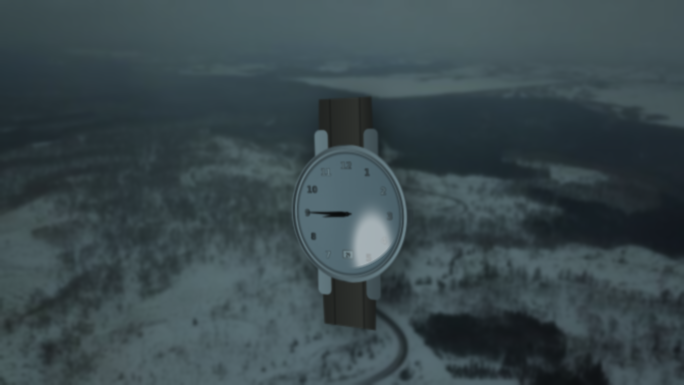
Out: h=8 m=45
